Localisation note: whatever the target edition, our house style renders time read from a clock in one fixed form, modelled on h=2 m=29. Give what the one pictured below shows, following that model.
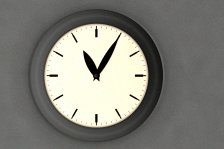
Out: h=11 m=5
